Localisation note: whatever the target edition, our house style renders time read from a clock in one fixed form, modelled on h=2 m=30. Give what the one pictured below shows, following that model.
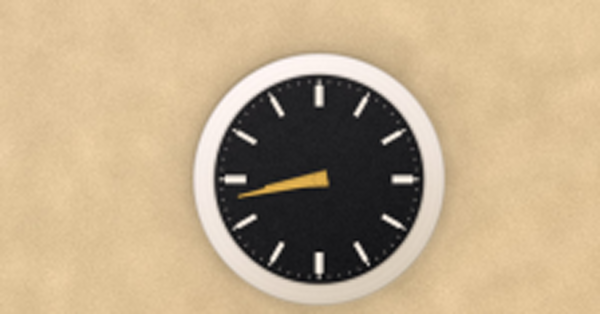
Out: h=8 m=43
